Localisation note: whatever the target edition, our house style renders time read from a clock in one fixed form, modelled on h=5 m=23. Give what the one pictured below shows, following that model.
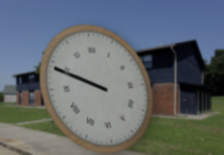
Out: h=9 m=49
